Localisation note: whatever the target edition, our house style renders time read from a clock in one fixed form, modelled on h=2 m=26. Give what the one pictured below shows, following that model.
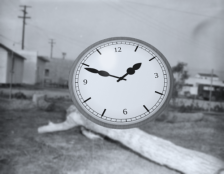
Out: h=1 m=49
